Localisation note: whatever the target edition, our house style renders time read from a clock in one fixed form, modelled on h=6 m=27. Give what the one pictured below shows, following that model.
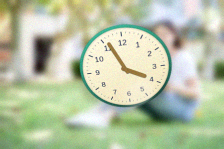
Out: h=3 m=56
